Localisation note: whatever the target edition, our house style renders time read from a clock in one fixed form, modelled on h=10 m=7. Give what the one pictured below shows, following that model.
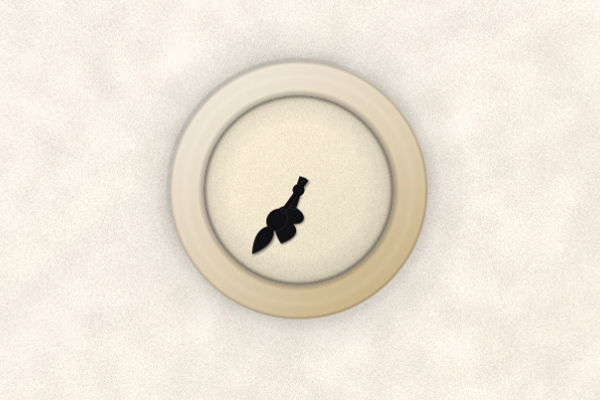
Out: h=6 m=36
